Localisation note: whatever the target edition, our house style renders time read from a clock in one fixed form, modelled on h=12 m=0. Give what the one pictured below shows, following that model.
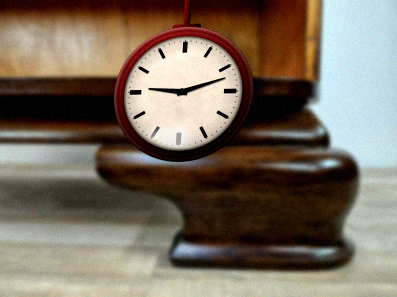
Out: h=9 m=12
